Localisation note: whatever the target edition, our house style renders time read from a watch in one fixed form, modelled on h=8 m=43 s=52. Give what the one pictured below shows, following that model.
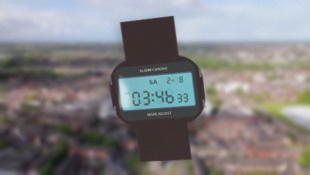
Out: h=3 m=46 s=33
